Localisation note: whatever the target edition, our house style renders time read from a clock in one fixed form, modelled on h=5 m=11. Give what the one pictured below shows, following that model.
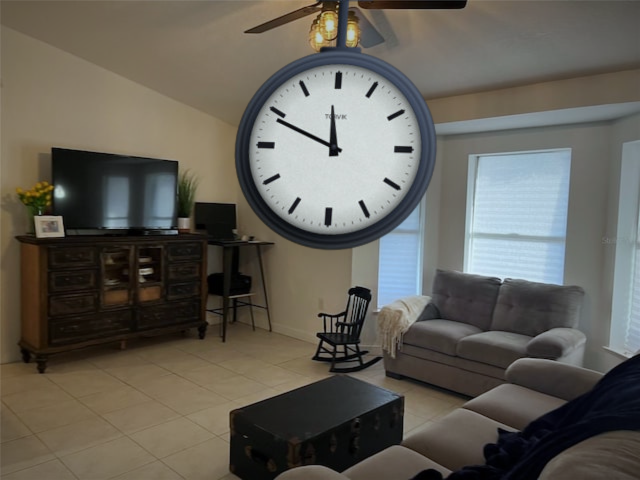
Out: h=11 m=49
